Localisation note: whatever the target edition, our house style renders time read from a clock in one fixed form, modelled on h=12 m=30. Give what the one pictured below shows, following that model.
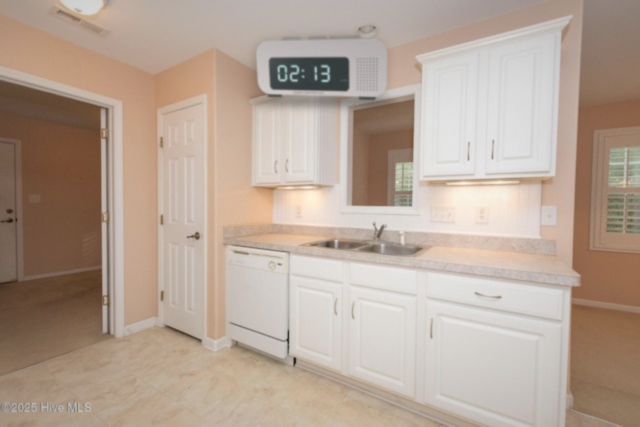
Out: h=2 m=13
